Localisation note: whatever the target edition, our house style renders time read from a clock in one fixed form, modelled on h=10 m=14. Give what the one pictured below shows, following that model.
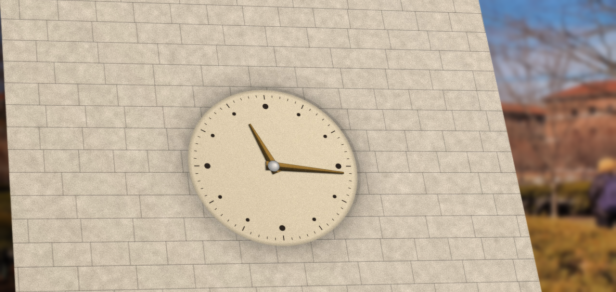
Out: h=11 m=16
